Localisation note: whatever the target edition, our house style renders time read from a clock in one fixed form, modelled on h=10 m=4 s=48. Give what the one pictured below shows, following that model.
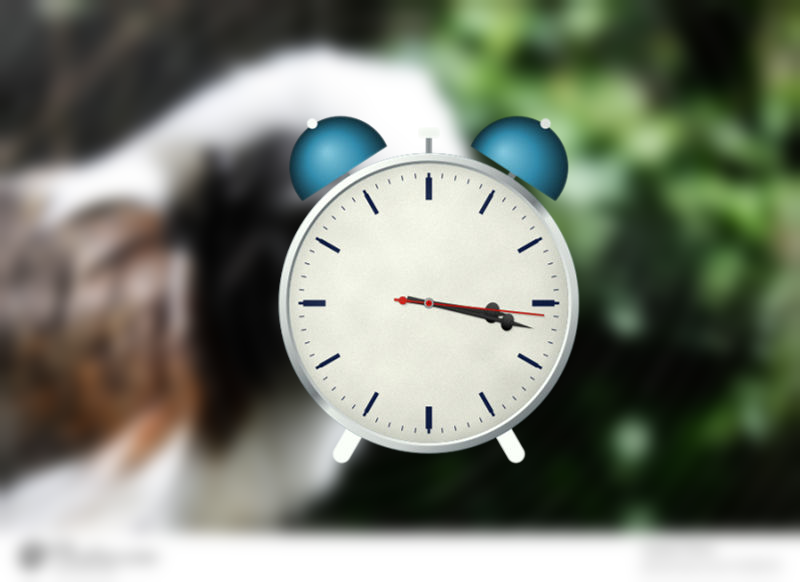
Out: h=3 m=17 s=16
